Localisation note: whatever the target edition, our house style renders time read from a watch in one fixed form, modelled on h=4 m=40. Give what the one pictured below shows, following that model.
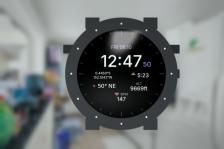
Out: h=12 m=47
